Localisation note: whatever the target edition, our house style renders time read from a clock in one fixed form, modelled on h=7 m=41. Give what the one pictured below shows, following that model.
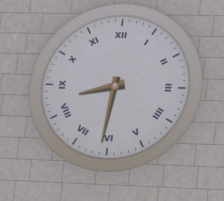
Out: h=8 m=31
